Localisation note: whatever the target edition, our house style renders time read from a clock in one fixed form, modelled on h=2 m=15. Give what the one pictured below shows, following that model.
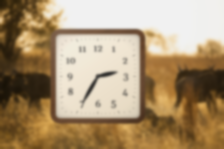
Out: h=2 m=35
